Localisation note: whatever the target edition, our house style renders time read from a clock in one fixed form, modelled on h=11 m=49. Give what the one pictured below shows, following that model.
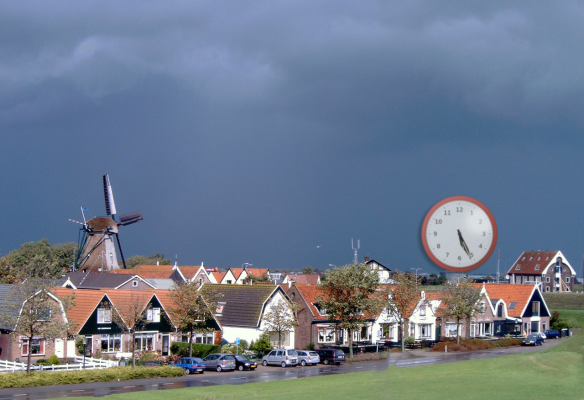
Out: h=5 m=26
